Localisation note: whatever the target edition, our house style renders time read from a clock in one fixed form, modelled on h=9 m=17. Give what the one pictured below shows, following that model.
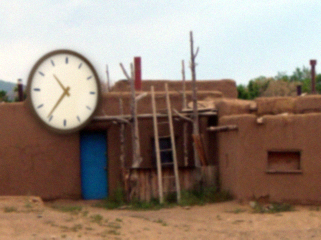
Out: h=10 m=36
